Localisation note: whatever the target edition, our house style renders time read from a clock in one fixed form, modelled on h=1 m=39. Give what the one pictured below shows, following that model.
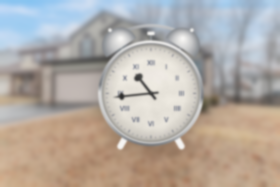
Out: h=10 m=44
